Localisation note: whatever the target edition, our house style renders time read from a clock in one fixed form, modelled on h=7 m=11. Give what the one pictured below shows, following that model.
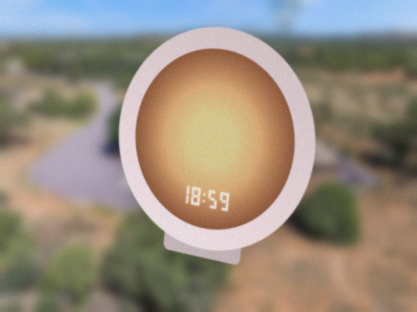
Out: h=18 m=59
